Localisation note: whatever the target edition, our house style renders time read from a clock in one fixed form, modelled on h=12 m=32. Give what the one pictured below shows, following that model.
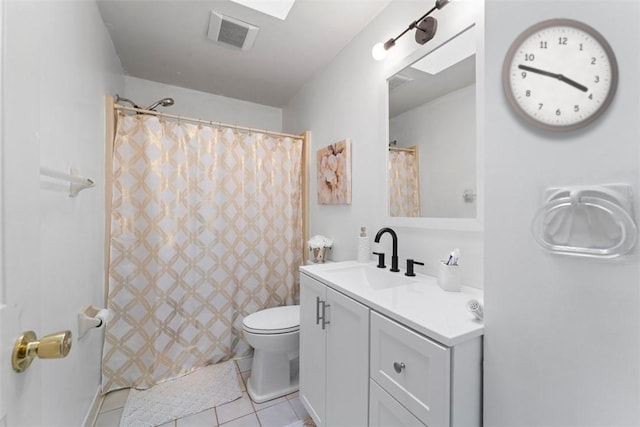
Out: h=3 m=47
